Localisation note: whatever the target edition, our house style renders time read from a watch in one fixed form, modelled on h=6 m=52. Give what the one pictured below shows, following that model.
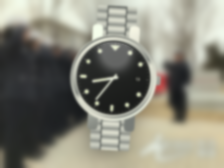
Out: h=8 m=36
